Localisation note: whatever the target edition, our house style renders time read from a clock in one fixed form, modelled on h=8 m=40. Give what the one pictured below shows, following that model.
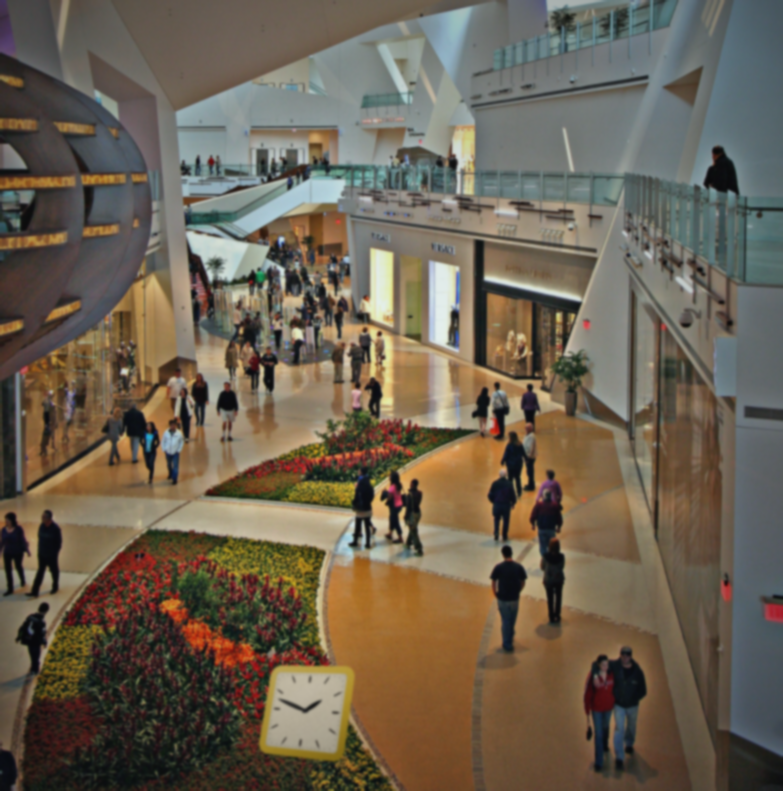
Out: h=1 m=48
